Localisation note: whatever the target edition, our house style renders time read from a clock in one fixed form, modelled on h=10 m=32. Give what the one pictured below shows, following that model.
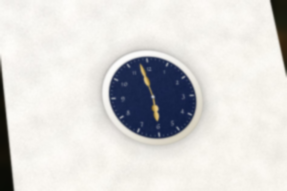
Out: h=5 m=58
